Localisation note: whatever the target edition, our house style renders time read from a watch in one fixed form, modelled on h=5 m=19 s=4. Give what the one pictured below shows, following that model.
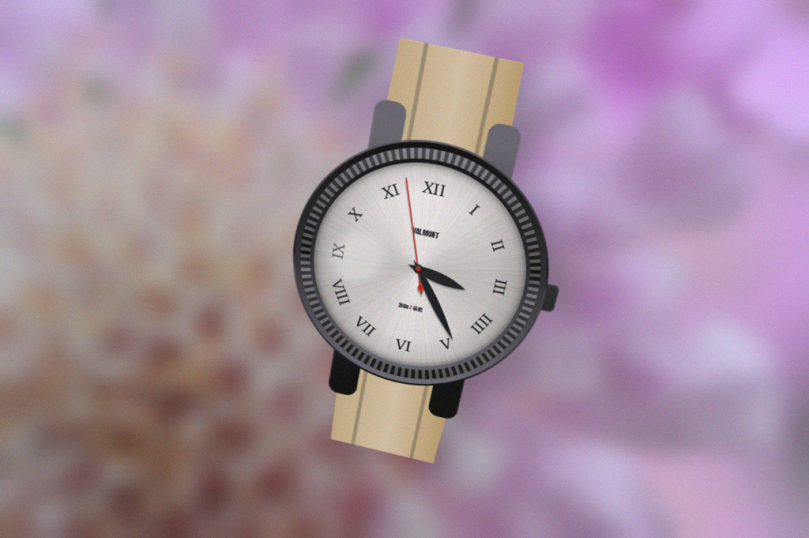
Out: h=3 m=23 s=57
